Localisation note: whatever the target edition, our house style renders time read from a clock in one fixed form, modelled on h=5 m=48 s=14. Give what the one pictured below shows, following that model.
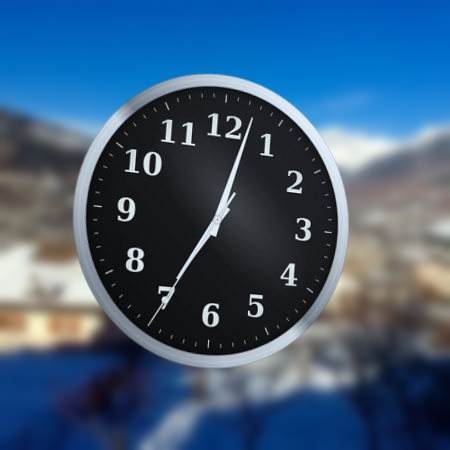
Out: h=7 m=2 s=35
